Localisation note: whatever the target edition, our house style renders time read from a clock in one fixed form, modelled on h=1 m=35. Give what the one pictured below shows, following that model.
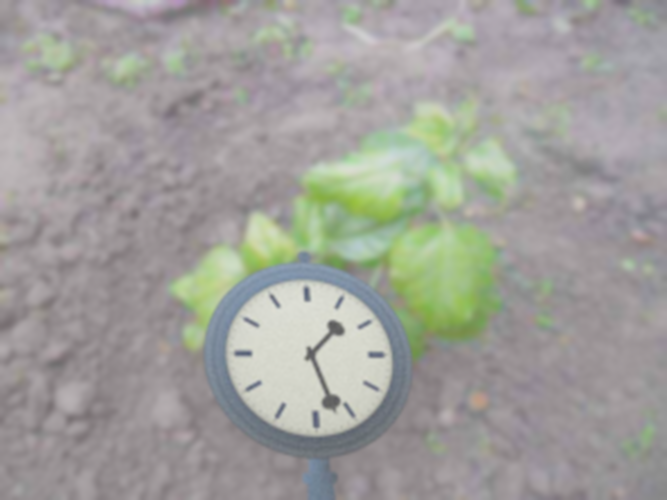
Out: h=1 m=27
